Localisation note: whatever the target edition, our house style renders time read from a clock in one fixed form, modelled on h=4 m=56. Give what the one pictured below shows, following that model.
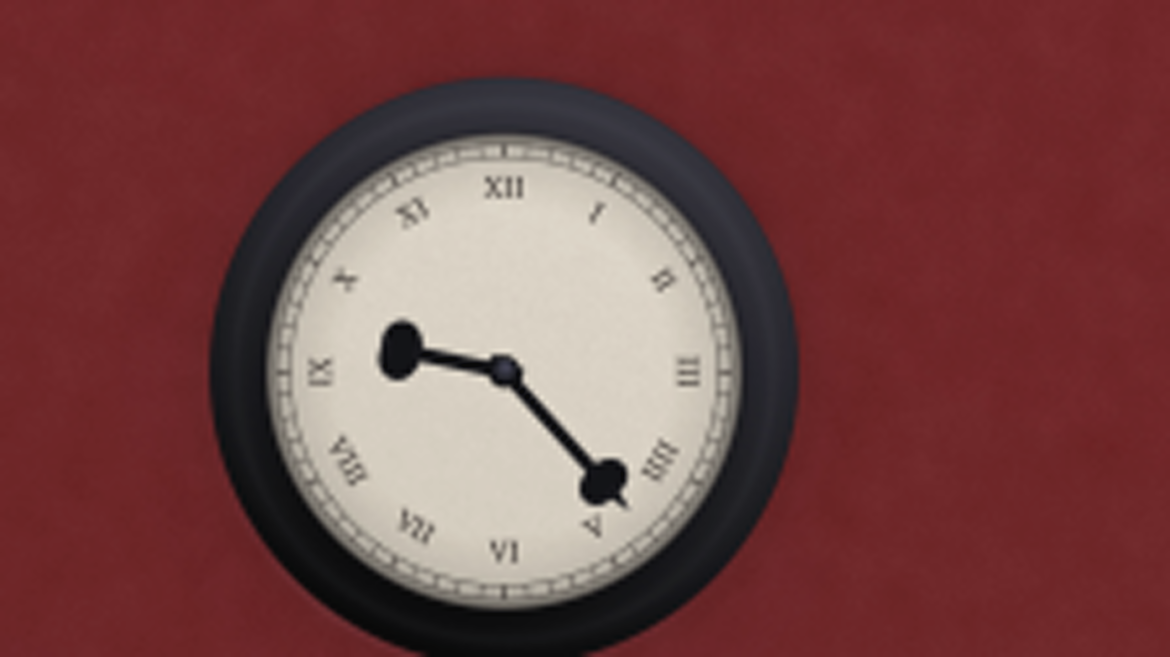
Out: h=9 m=23
